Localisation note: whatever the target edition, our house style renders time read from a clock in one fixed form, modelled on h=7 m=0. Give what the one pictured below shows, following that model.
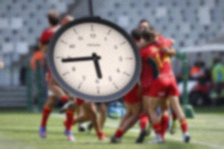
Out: h=5 m=44
